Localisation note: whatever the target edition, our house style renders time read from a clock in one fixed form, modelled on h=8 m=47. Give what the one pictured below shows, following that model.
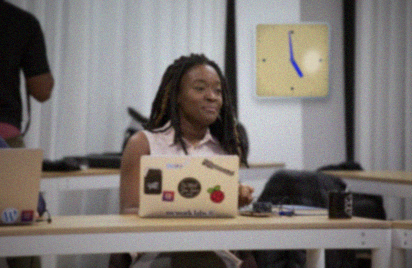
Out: h=4 m=59
